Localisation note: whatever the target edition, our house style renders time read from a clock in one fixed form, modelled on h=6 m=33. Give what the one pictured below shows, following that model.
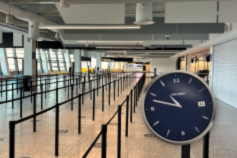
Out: h=10 m=48
